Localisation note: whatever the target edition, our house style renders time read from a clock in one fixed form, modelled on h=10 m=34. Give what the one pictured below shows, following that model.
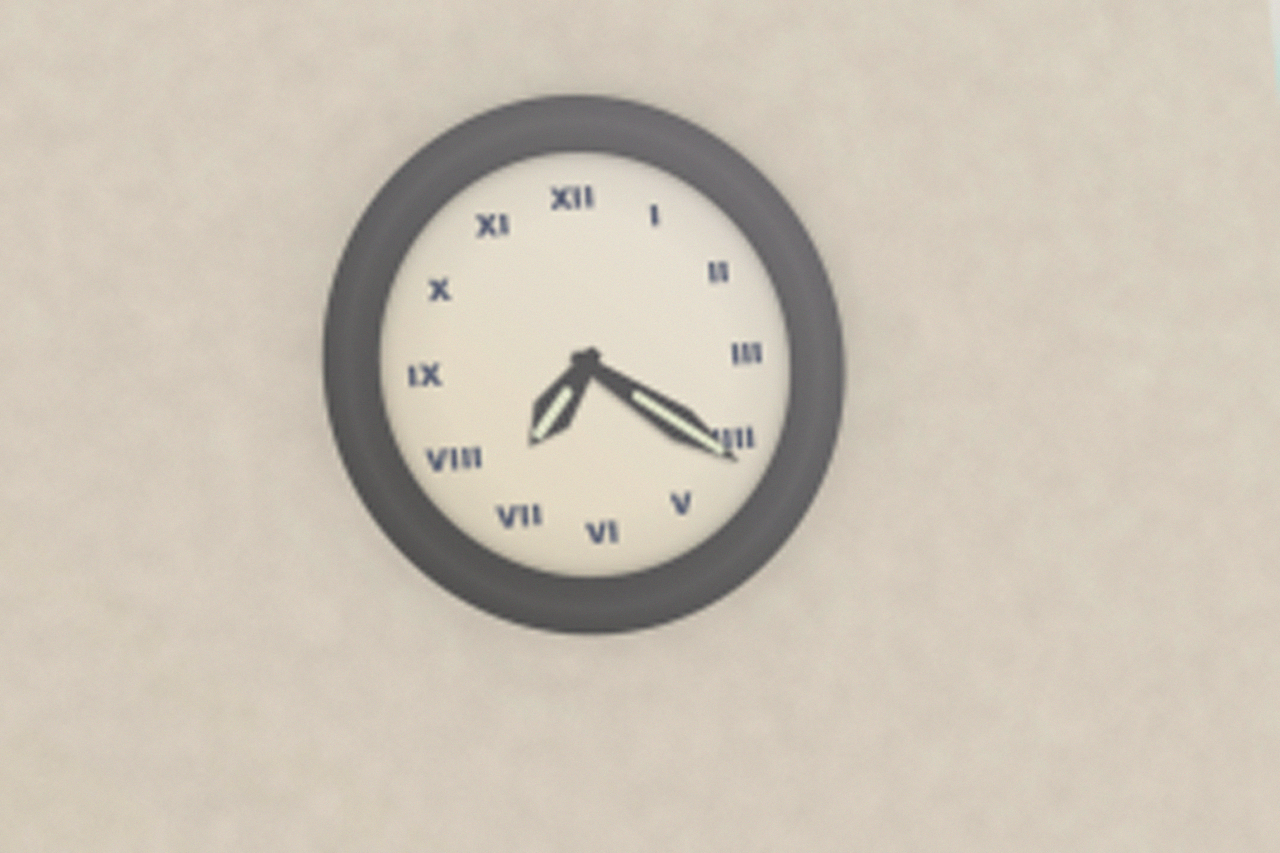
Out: h=7 m=21
